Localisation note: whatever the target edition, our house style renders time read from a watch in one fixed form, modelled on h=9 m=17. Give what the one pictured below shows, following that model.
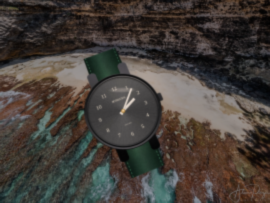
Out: h=2 m=7
